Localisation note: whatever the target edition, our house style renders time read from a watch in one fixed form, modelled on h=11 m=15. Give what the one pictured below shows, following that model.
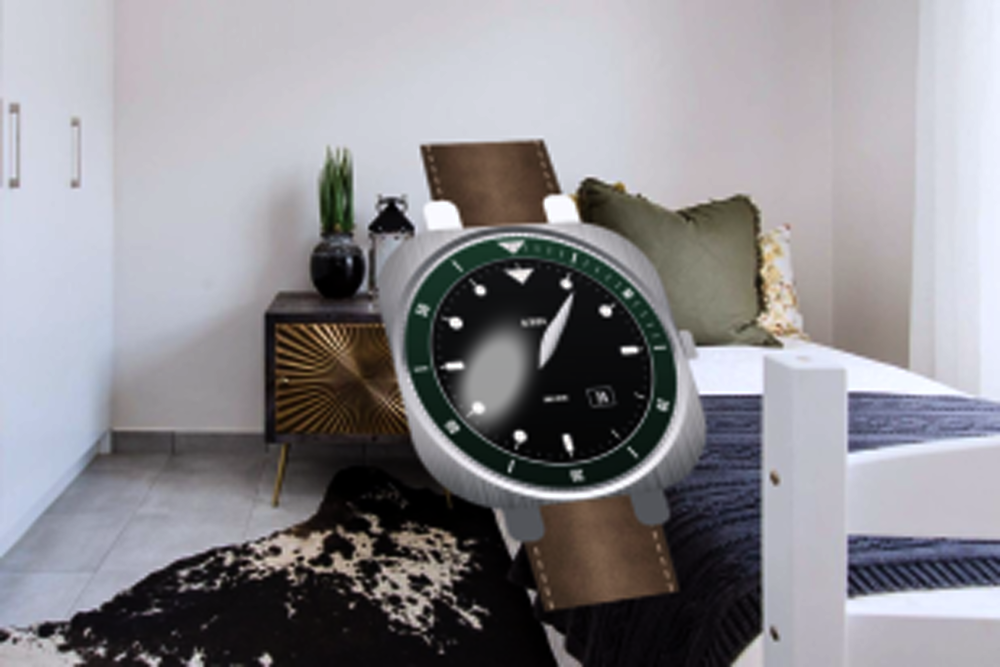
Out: h=1 m=6
